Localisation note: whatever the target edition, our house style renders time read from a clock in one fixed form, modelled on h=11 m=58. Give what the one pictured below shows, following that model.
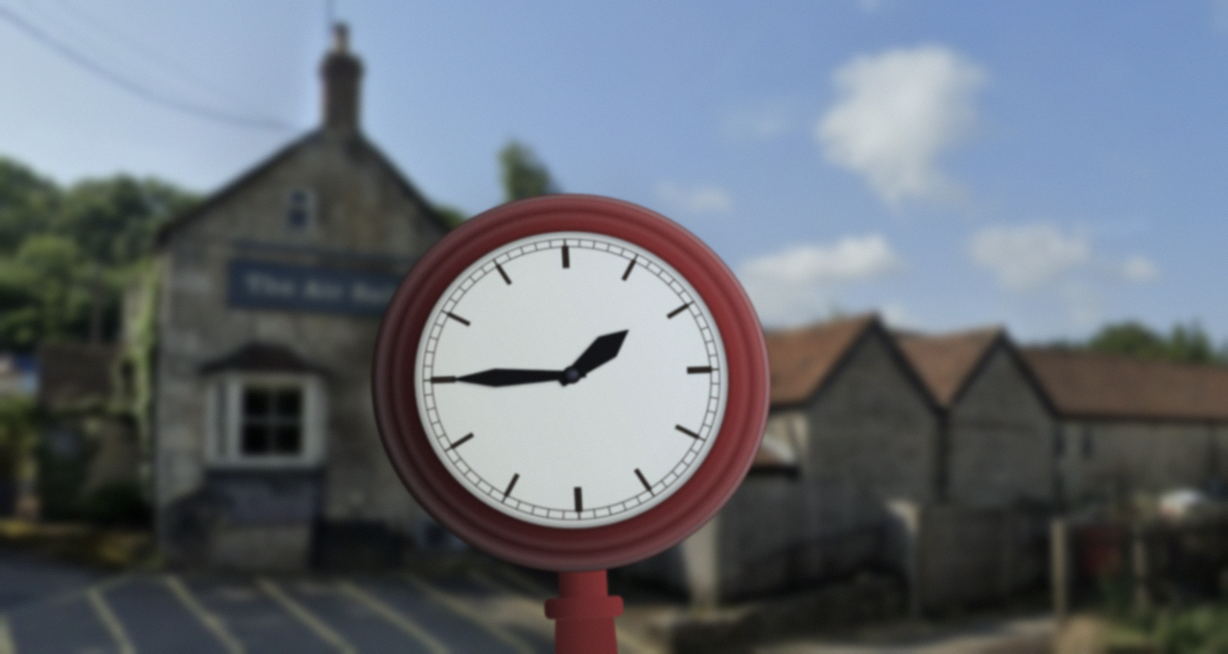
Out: h=1 m=45
